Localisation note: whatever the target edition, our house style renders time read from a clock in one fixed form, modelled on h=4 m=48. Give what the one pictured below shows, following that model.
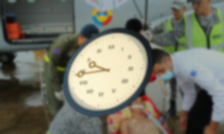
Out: h=9 m=44
